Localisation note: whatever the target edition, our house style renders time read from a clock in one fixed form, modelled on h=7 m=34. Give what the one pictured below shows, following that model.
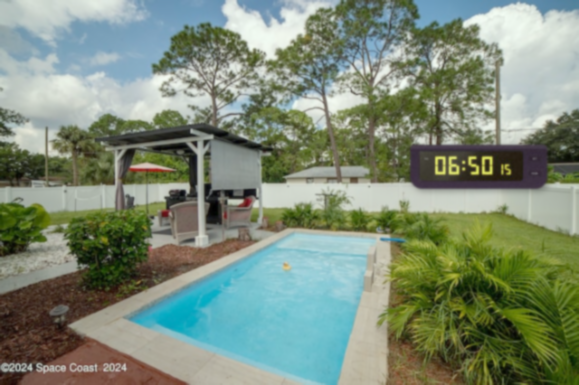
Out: h=6 m=50
